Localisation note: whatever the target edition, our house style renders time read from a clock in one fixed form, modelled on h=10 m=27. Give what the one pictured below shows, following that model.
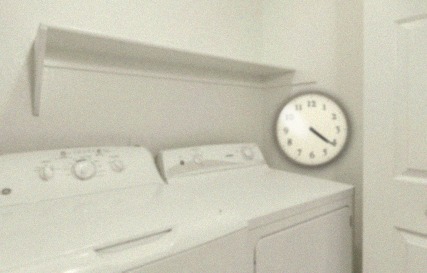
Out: h=4 m=21
